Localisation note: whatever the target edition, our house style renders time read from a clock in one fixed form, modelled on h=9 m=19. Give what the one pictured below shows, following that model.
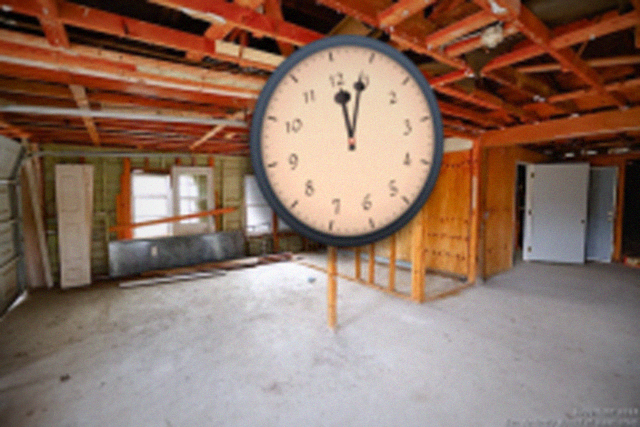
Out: h=12 m=4
